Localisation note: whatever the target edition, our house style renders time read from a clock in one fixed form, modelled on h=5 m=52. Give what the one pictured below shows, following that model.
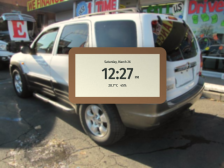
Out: h=12 m=27
